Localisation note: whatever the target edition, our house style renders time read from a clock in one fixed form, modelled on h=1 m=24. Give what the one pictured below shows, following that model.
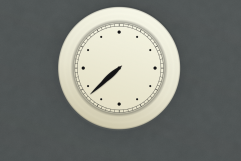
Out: h=7 m=38
